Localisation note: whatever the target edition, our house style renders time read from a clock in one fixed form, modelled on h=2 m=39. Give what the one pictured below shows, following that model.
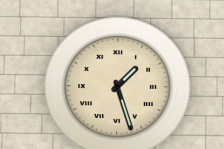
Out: h=1 m=27
